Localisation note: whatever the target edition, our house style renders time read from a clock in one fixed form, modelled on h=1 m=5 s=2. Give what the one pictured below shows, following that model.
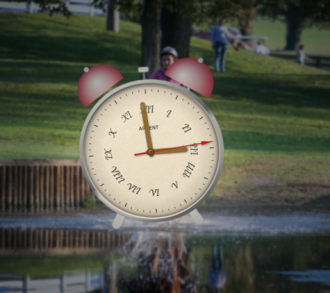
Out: h=2 m=59 s=14
